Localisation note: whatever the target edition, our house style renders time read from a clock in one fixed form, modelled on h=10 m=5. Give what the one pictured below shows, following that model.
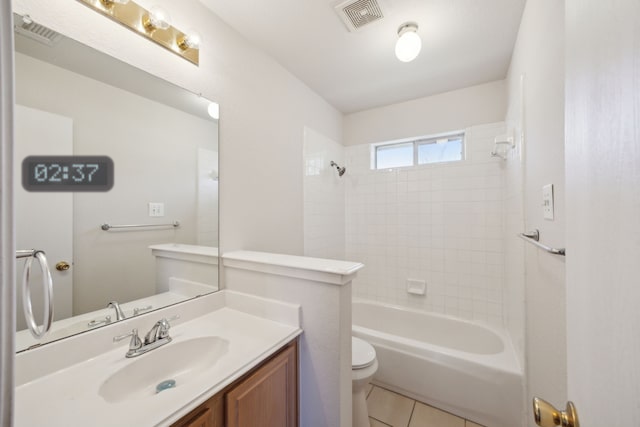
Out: h=2 m=37
